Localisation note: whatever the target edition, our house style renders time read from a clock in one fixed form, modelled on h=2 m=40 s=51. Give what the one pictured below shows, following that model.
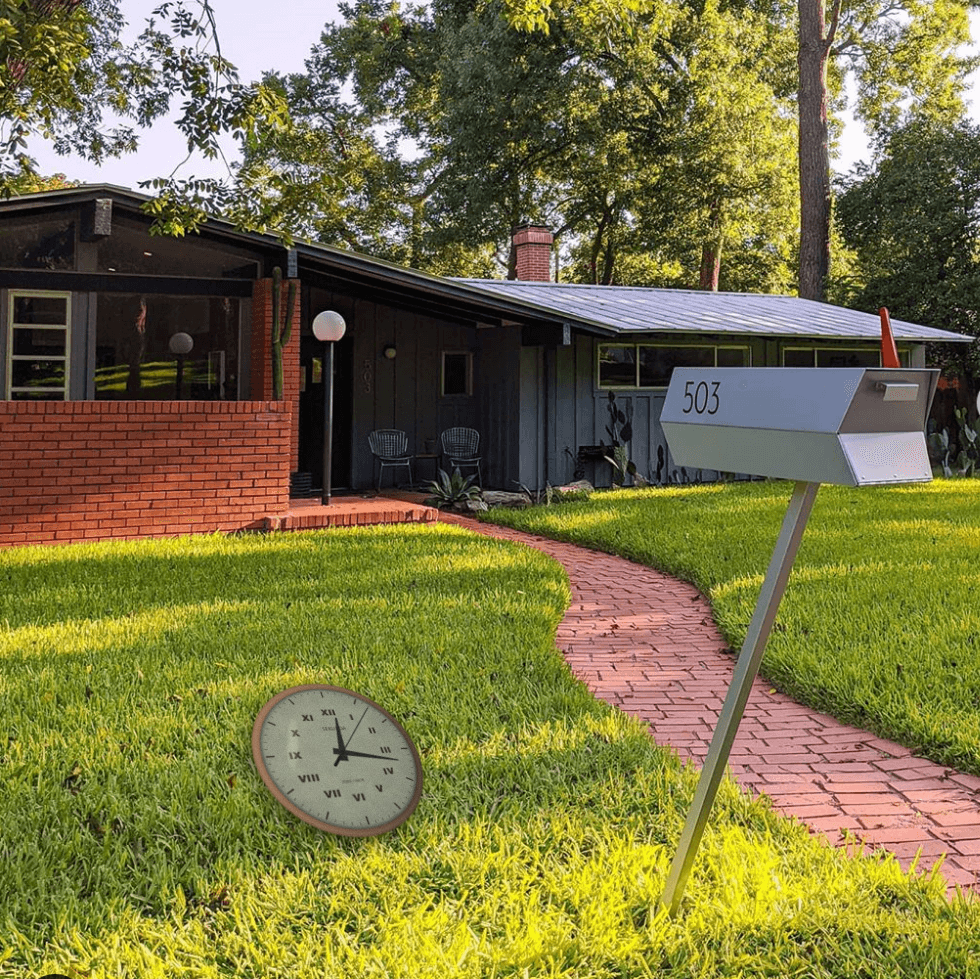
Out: h=12 m=17 s=7
